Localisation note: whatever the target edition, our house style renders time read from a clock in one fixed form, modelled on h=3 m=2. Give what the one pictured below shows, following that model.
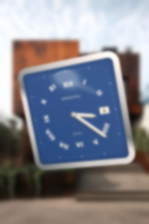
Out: h=3 m=22
